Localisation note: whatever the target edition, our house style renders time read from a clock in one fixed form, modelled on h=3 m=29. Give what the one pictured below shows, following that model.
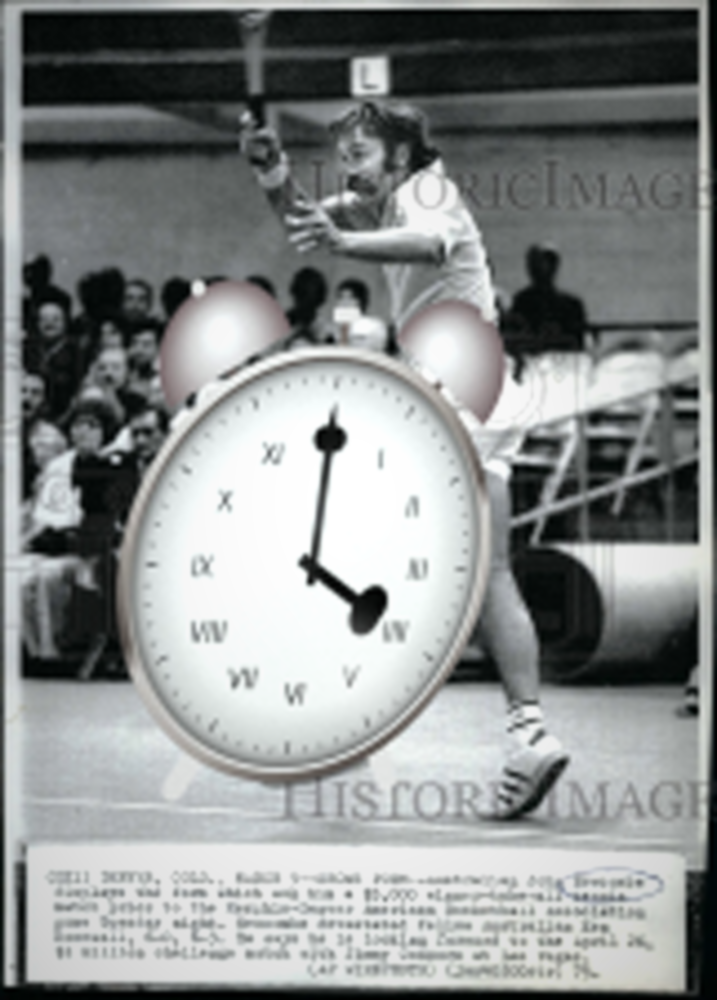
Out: h=4 m=0
